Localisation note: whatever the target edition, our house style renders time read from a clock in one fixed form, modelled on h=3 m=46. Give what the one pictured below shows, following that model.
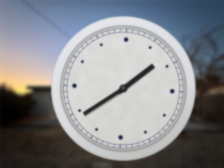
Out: h=1 m=39
